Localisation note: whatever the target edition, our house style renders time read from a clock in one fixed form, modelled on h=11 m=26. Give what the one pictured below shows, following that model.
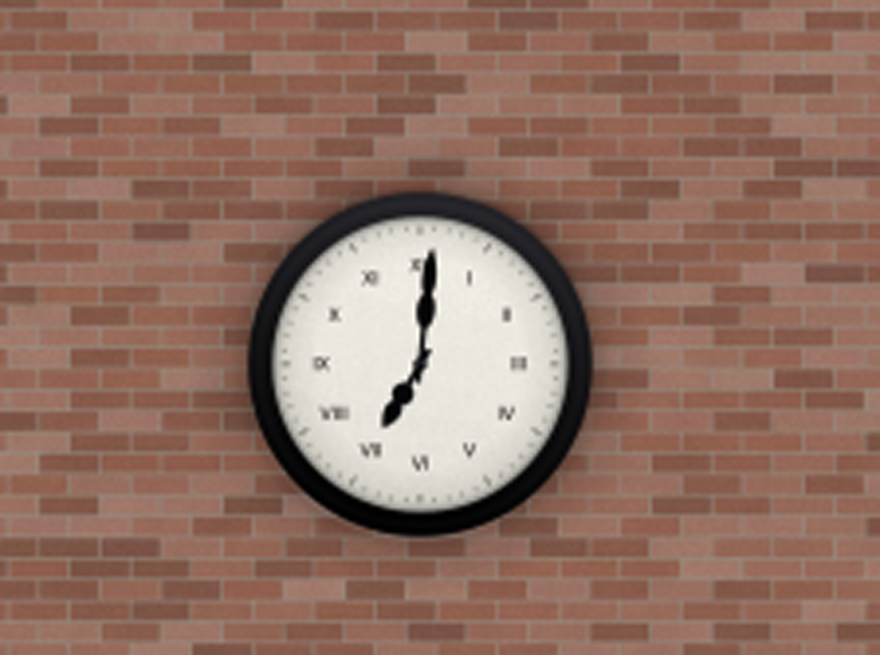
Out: h=7 m=1
